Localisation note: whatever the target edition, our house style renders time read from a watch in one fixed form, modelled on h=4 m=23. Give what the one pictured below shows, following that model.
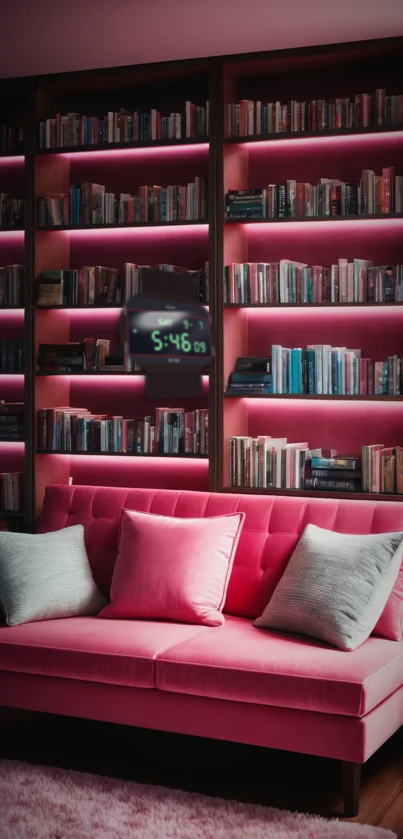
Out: h=5 m=46
